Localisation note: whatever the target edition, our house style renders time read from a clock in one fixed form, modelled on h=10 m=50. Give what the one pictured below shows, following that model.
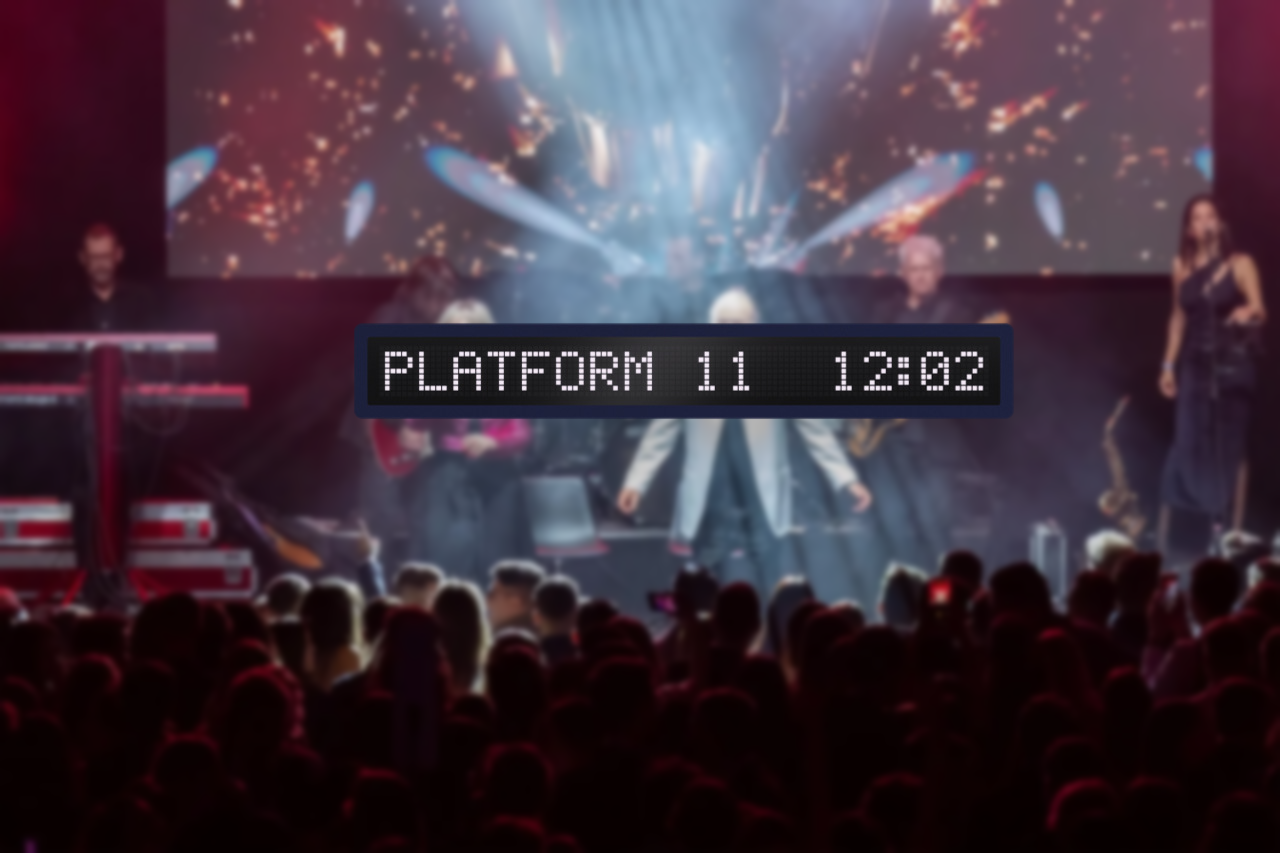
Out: h=12 m=2
